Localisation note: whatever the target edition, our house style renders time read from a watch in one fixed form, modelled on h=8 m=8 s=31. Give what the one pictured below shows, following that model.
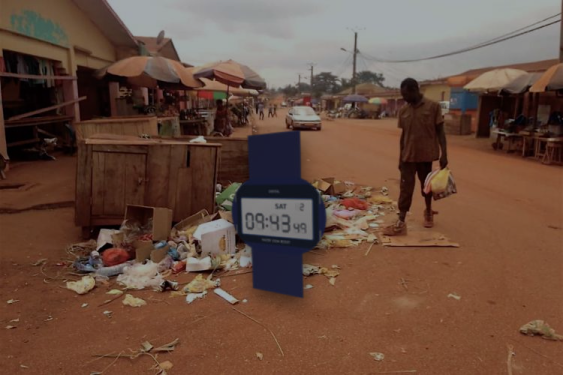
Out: h=9 m=43 s=49
